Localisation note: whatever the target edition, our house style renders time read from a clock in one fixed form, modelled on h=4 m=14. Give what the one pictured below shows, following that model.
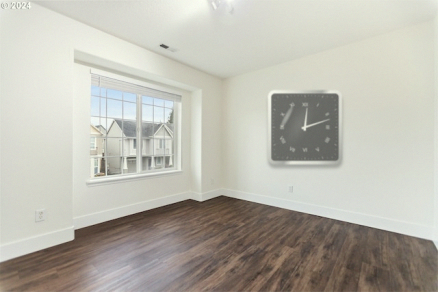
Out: h=12 m=12
